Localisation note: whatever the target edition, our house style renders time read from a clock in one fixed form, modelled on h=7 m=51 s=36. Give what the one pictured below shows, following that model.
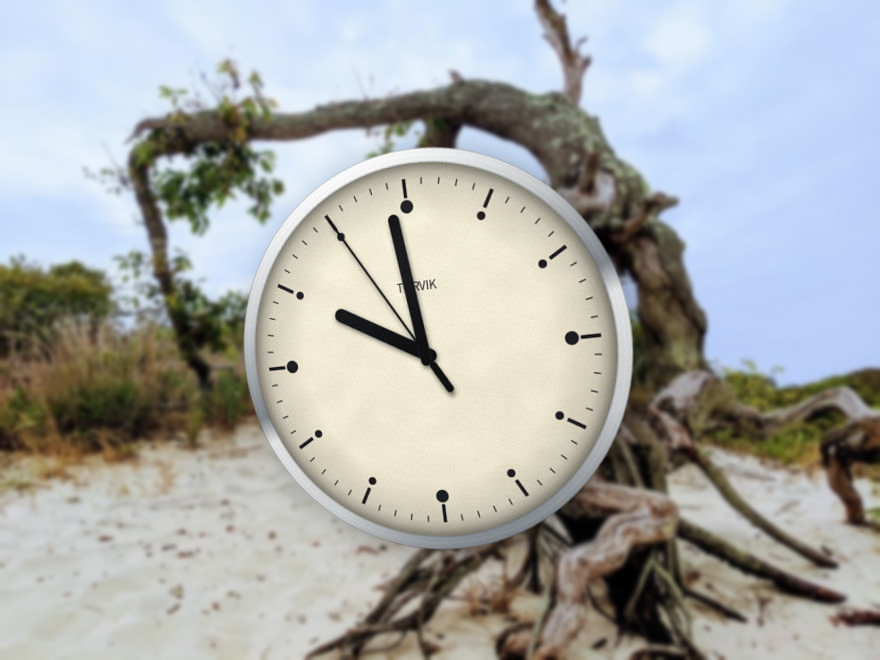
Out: h=9 m=58 s=55
